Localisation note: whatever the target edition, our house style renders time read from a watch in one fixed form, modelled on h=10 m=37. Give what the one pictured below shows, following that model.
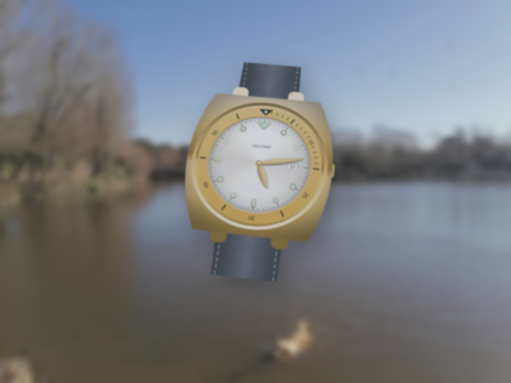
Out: h=5 m=13
